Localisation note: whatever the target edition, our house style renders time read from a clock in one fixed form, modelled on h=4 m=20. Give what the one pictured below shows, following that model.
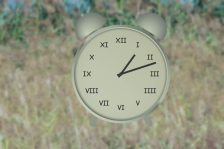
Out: h=1 m=12
